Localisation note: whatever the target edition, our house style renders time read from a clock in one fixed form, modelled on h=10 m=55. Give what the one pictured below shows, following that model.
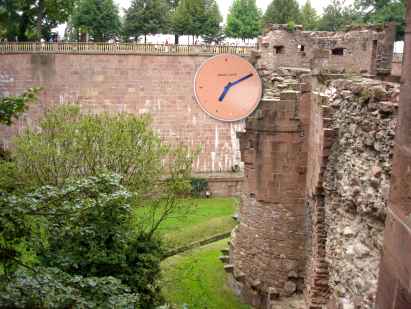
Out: h=7 m=11
